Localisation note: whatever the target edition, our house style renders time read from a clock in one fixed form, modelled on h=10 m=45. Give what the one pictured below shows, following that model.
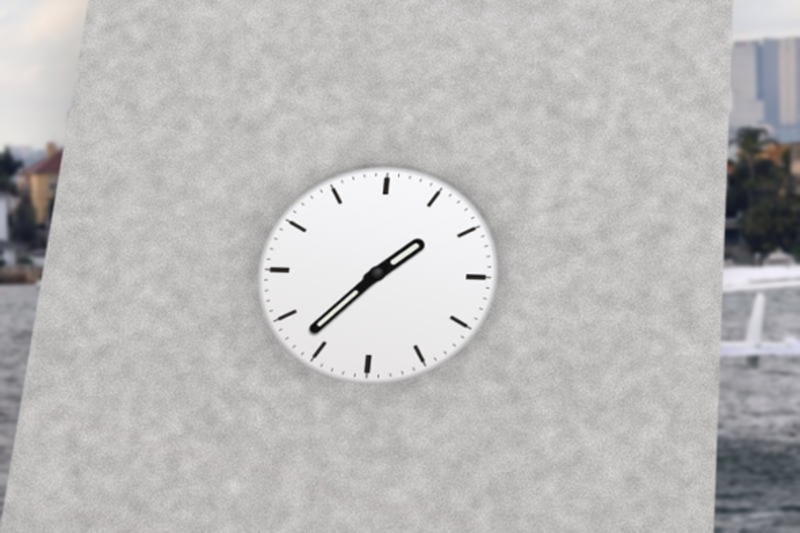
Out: h=1 m=37
